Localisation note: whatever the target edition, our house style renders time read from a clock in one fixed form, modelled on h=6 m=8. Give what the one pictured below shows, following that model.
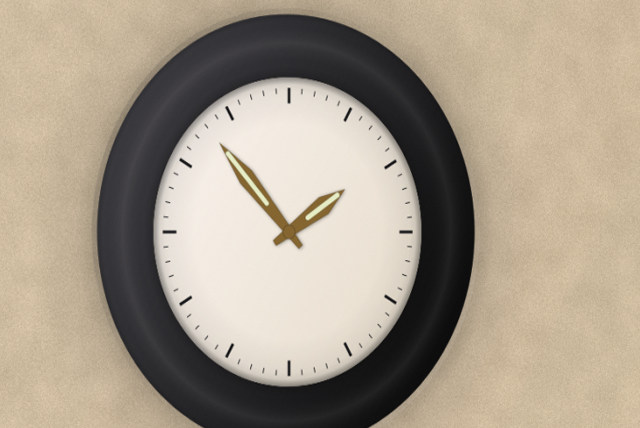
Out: h=1 m=53
